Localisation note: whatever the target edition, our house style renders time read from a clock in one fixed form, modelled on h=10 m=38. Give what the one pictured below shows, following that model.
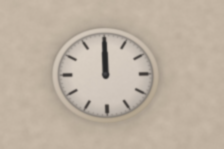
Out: h=12 m=0
